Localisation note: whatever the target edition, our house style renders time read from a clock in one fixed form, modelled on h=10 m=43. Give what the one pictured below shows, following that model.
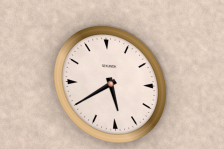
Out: h=5 m=40
